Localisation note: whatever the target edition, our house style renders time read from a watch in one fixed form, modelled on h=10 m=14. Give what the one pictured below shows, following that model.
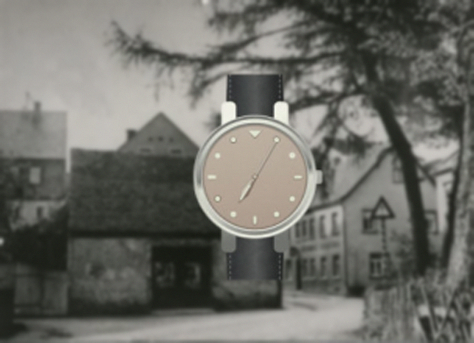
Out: h=7 m=5
